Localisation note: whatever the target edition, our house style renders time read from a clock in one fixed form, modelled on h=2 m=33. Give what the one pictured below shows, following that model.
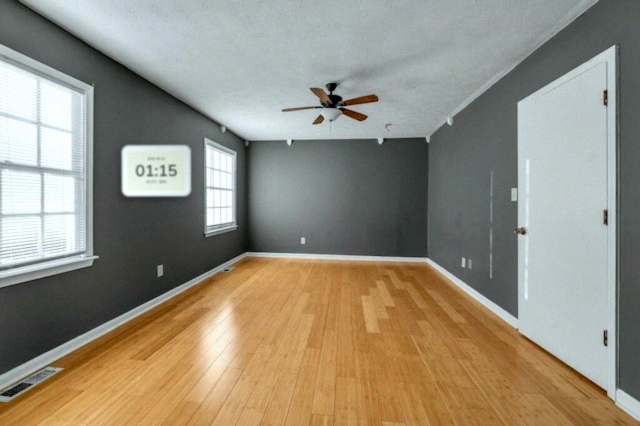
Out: h=1 m=15
